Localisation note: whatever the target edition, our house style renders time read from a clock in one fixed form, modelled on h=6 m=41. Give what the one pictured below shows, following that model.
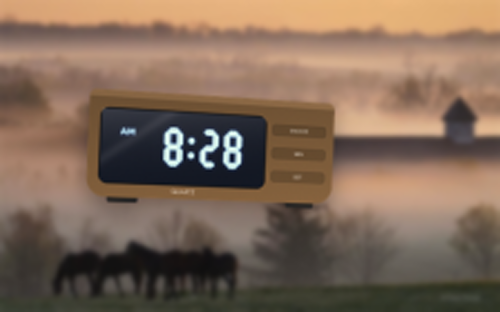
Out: h=8 m=28
